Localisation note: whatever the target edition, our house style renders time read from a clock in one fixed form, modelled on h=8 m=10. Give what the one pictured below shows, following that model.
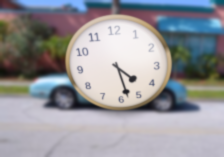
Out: h=4 m=28
